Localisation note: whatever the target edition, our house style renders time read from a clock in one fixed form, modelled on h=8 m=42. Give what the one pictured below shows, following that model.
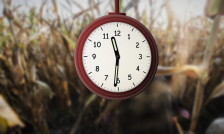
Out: h=11 m=31
